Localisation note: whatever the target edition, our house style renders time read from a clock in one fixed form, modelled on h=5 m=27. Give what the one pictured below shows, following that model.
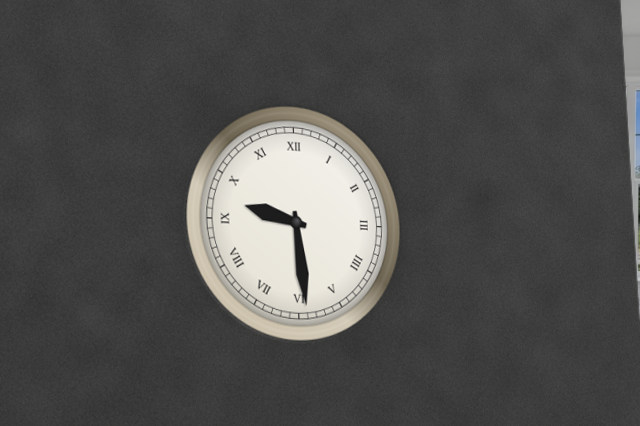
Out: h=9 m=29
